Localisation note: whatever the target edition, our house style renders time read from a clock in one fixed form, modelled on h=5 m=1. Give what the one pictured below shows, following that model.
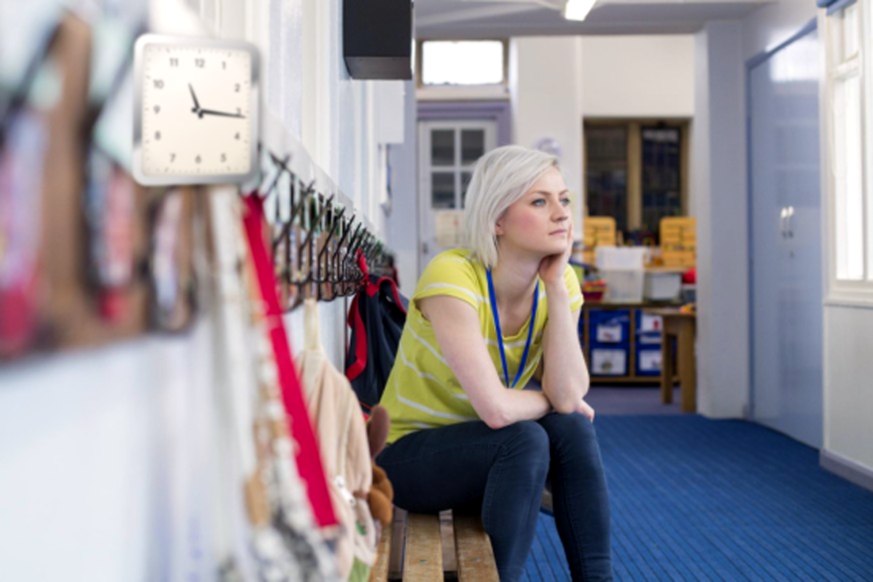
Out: h=11 m=16
